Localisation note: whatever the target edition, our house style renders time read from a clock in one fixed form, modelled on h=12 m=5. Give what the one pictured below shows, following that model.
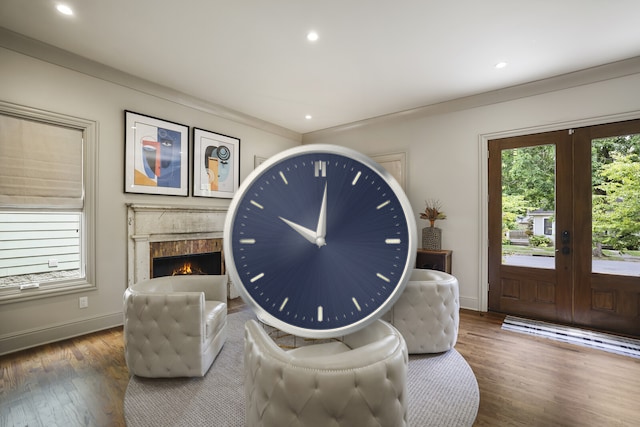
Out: h=10 m=1
